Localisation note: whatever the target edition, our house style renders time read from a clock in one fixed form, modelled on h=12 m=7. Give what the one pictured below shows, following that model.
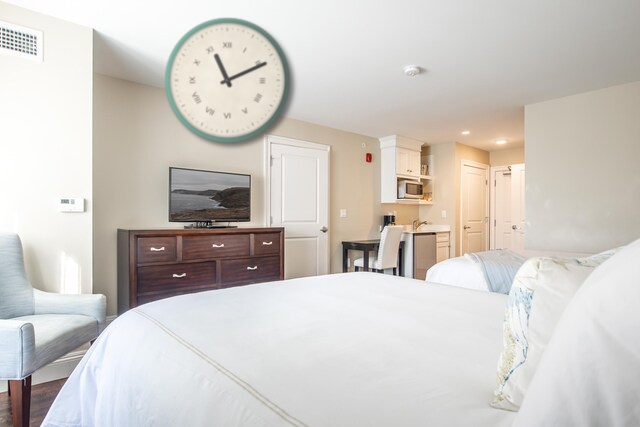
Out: h=11 m=11
